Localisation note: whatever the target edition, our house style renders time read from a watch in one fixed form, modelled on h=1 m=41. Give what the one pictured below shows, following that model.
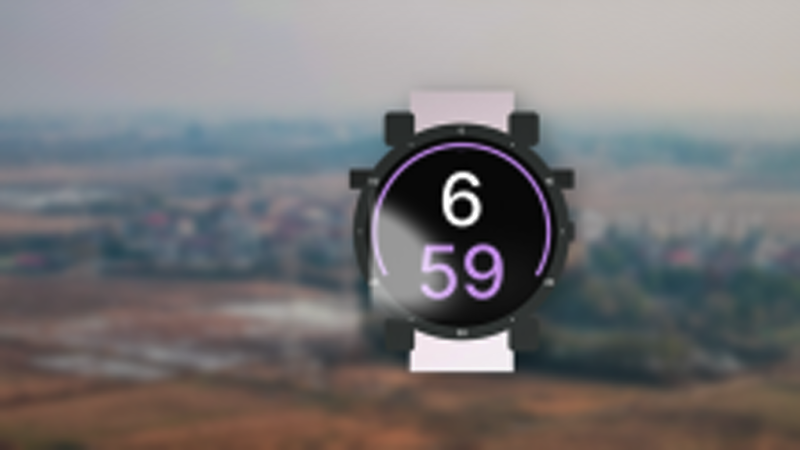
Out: h=6 m=59
